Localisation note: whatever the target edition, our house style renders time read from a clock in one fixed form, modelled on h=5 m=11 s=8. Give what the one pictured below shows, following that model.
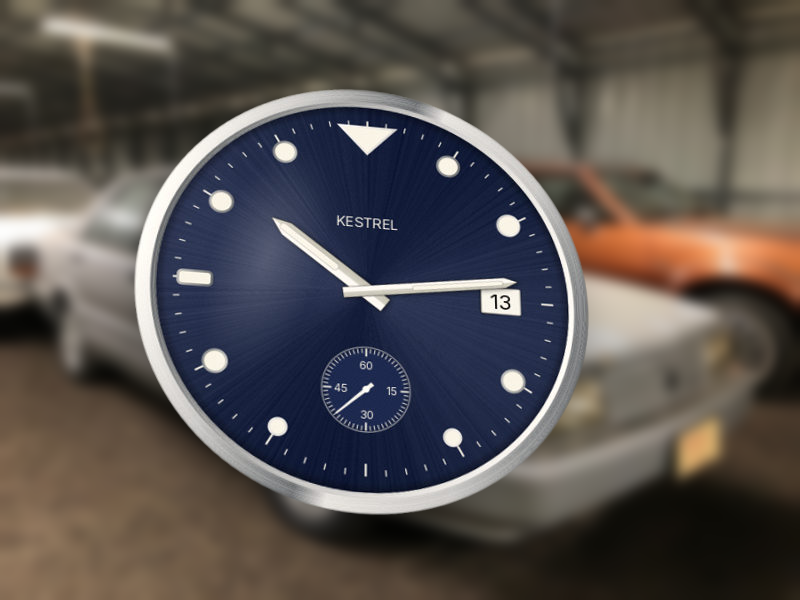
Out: h=10 m=13 s=38
